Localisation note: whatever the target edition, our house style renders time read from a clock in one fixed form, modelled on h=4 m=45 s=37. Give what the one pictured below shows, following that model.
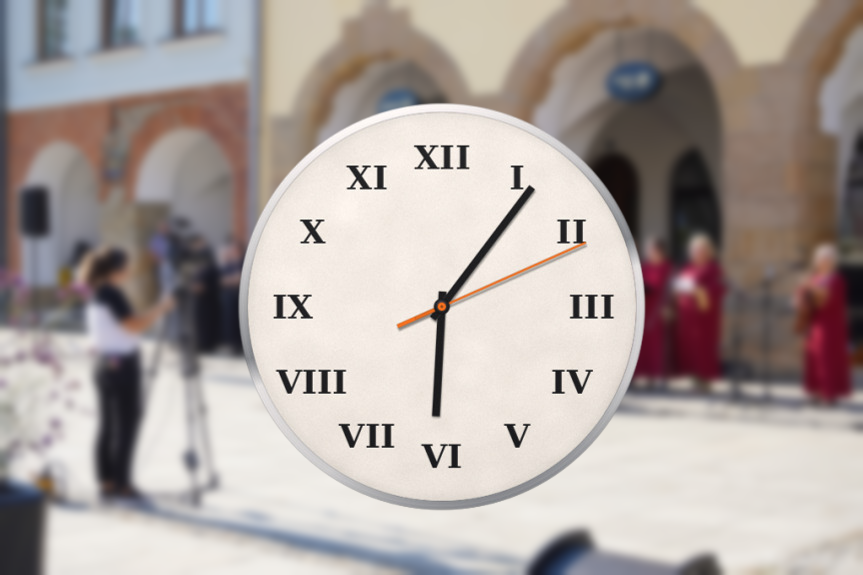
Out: h=6 m=6 s=11
